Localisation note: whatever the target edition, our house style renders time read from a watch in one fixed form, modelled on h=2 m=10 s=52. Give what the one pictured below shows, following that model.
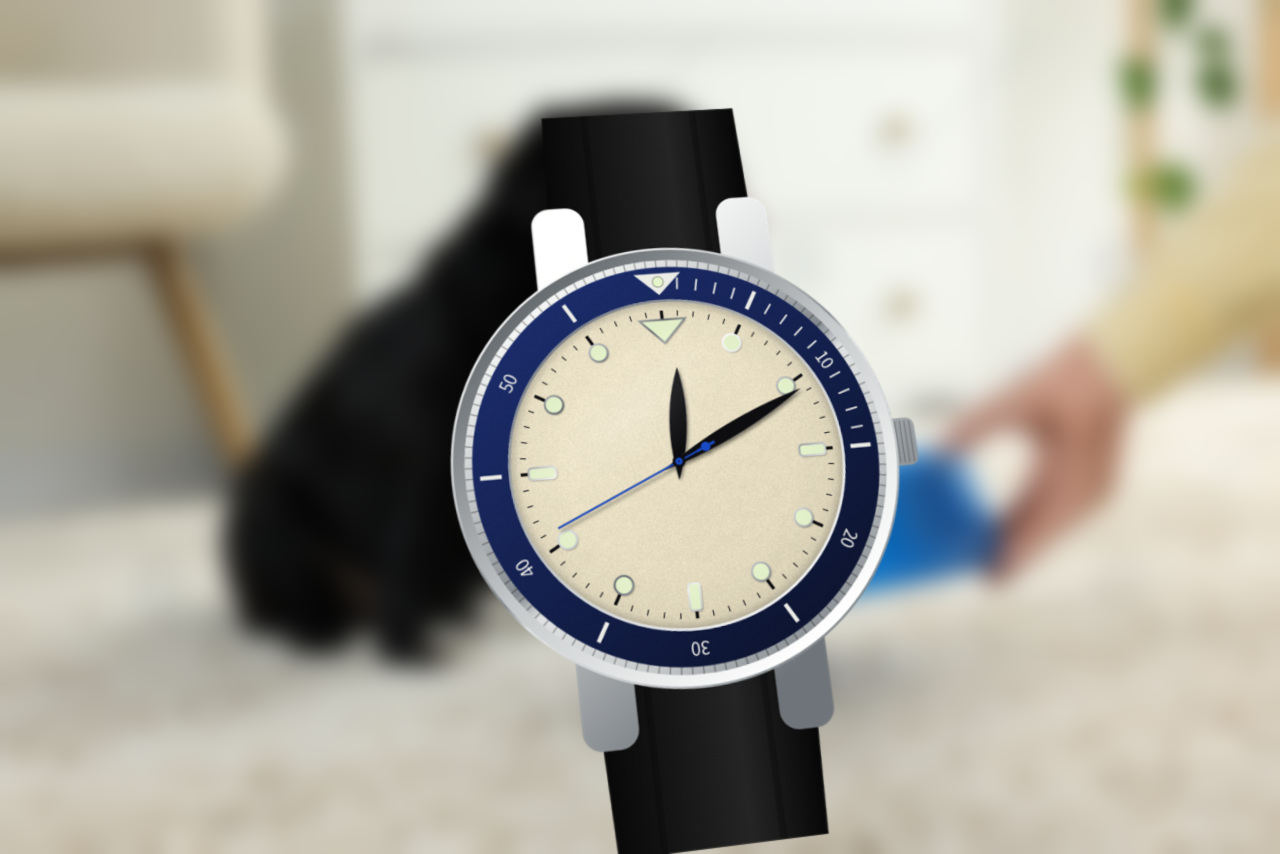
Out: h=12 m=10 s=41
